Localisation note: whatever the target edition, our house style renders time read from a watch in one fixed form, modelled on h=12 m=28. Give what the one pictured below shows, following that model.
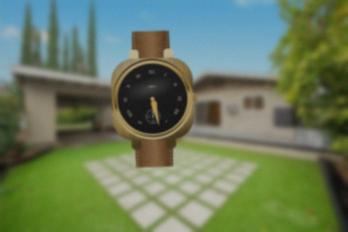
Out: h=5 m=28
